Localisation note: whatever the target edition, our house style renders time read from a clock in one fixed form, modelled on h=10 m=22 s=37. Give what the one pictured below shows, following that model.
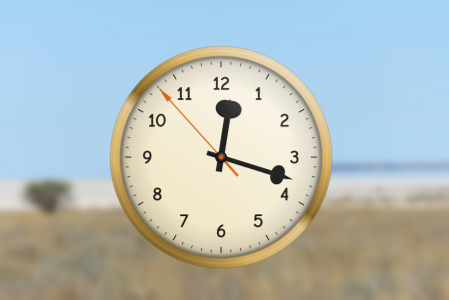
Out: h=12 m=17 s=53
